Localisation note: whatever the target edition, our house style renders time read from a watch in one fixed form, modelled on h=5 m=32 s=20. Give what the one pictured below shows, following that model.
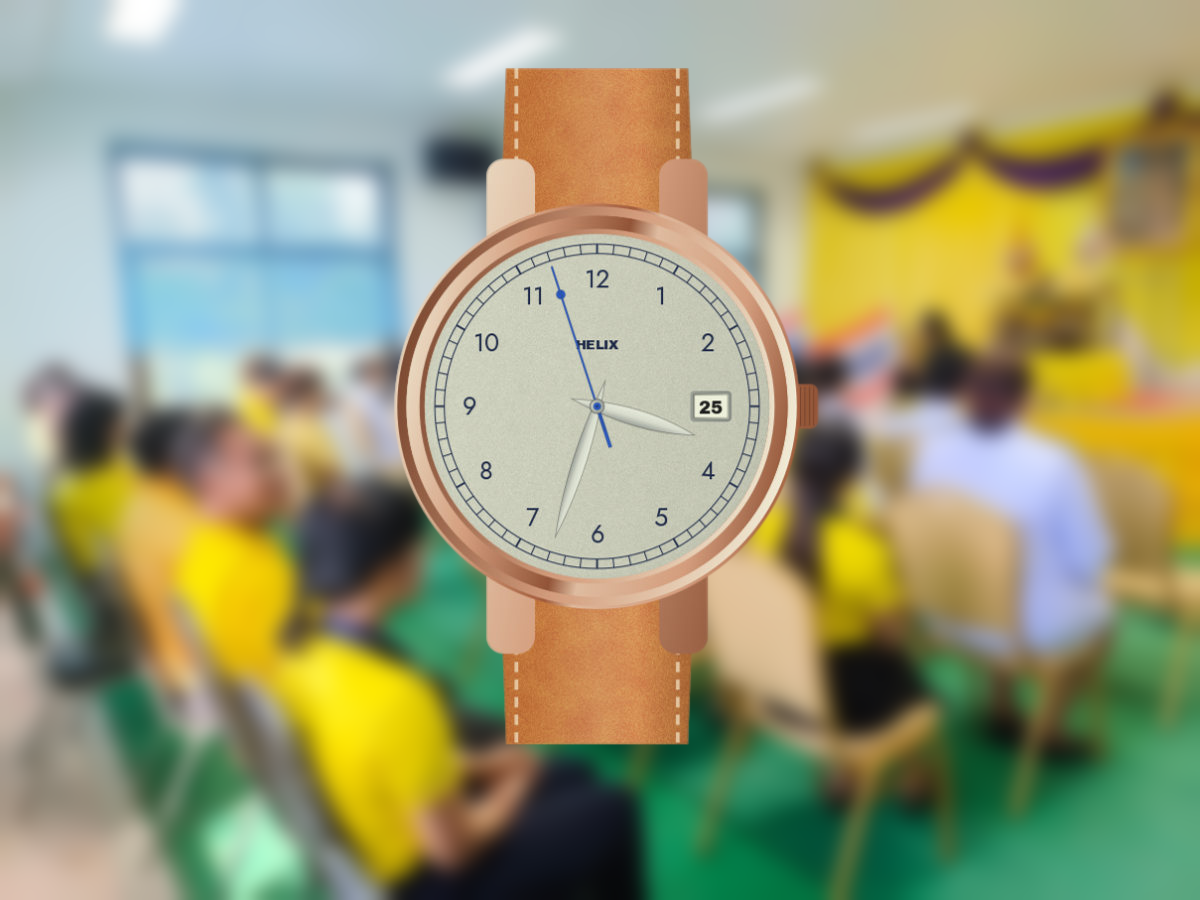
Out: h=3 m=32 s=57
